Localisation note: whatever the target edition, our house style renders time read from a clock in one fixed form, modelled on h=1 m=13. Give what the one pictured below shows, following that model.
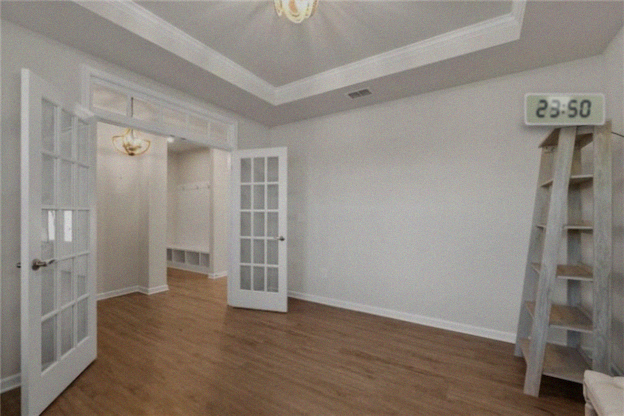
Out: h=23 m=50
